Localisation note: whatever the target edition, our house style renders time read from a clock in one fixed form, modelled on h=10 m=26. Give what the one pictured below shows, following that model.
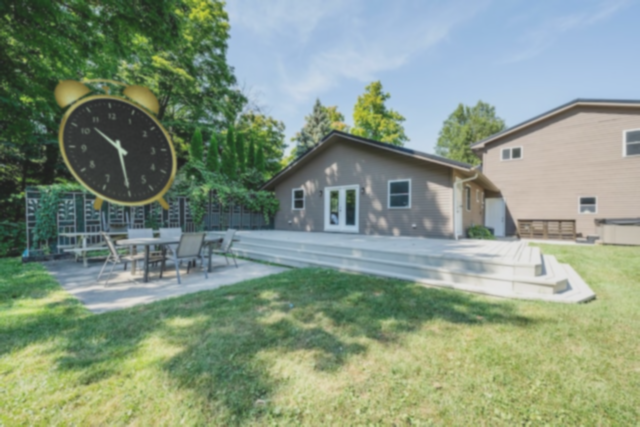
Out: h=10 m=30
